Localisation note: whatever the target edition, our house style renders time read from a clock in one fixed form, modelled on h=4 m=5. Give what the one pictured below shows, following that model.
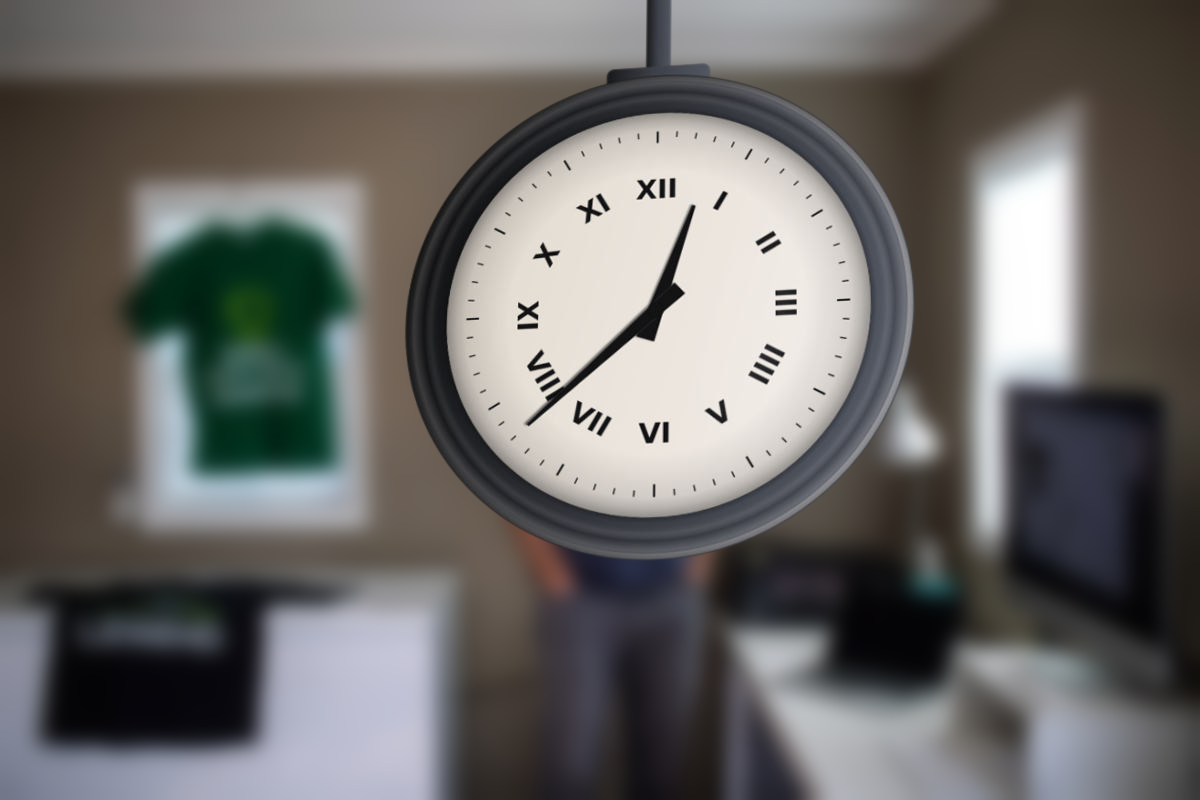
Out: h=12 m=38
